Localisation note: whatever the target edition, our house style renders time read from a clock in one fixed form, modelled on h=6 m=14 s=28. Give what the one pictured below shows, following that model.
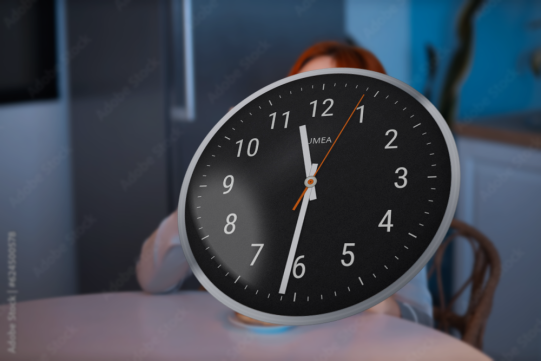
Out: h=11 m=31 s=4
